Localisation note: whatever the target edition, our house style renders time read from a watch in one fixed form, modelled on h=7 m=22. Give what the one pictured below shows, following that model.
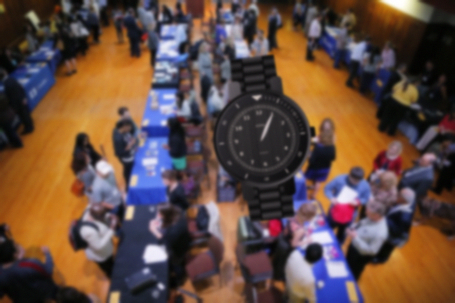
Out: h=1 m=5
